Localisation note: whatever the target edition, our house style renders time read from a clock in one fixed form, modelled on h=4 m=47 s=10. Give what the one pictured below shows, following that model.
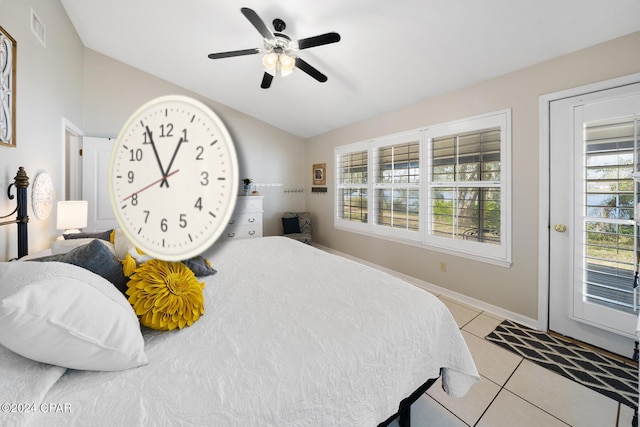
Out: h=12 m=55 s=41
